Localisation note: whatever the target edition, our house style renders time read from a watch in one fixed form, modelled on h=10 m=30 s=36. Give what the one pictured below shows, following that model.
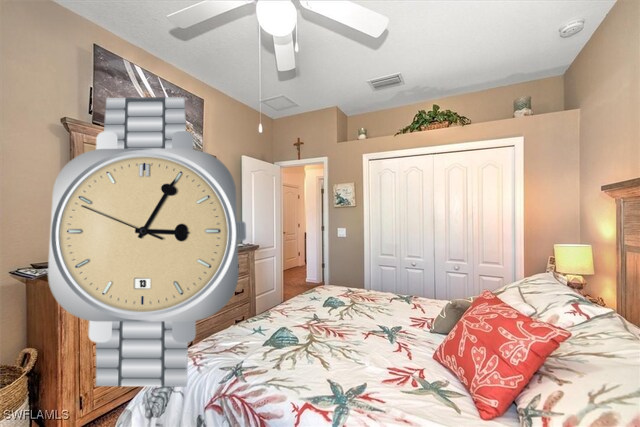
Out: h=3 m=4 s=49
